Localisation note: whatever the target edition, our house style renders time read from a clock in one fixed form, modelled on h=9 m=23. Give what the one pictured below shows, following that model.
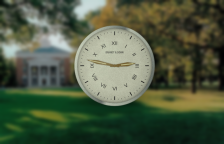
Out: h=2 m=47
